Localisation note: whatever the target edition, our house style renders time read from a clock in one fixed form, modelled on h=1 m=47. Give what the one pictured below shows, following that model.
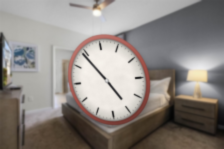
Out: h=4 m=54
